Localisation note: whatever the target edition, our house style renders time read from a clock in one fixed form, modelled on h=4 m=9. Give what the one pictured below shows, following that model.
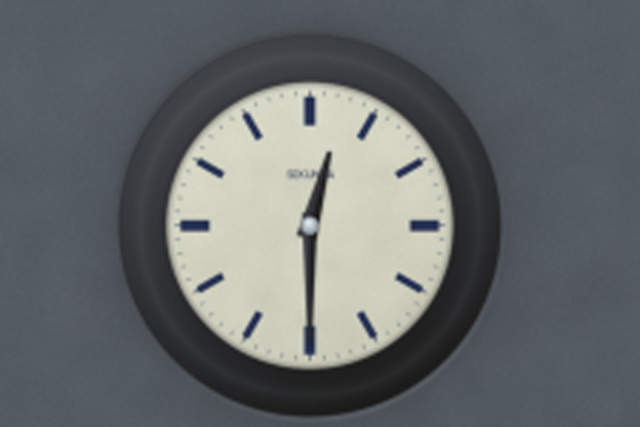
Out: h=12 m=30
